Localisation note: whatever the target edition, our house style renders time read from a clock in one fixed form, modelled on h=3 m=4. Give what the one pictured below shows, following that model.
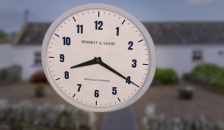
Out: h=8 m=20
